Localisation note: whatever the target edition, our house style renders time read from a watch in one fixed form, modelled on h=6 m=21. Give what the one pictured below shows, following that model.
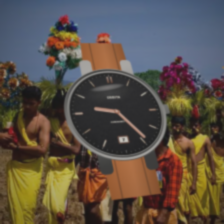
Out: h=9 m=24
